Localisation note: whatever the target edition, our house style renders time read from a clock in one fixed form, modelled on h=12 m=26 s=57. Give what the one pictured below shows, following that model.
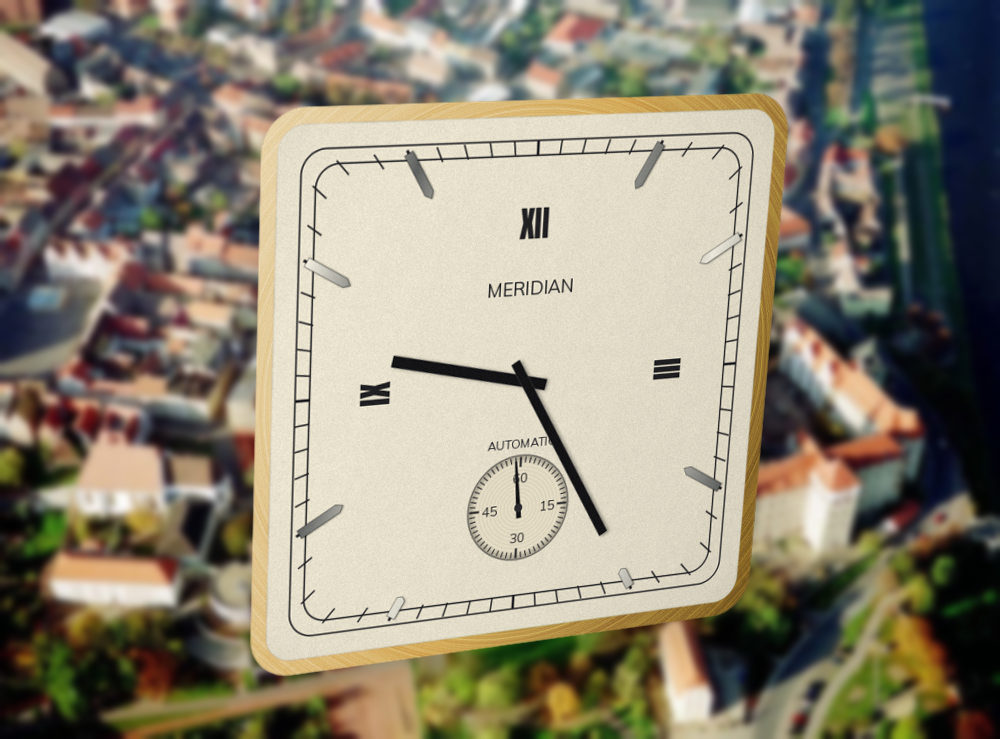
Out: h=9 m=24 s=59
